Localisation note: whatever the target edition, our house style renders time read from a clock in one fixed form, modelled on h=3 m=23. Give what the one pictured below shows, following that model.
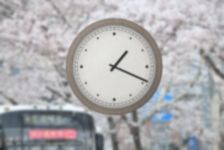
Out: h=1 m=19
